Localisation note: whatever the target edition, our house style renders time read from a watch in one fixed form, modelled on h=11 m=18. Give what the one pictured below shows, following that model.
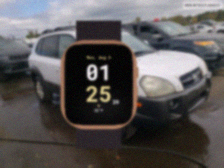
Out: h=1 m=25
